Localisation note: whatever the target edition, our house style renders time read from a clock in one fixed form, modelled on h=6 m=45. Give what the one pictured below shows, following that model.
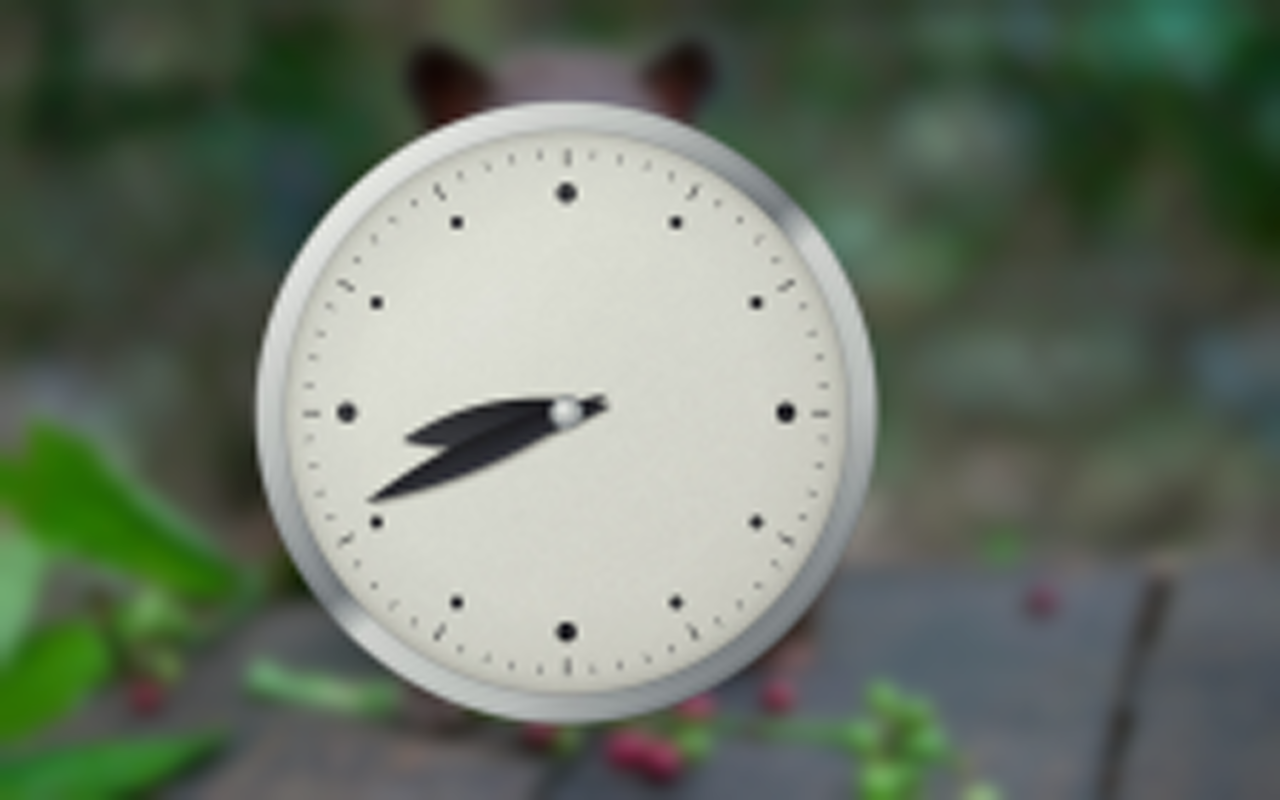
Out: h=8 m=41
